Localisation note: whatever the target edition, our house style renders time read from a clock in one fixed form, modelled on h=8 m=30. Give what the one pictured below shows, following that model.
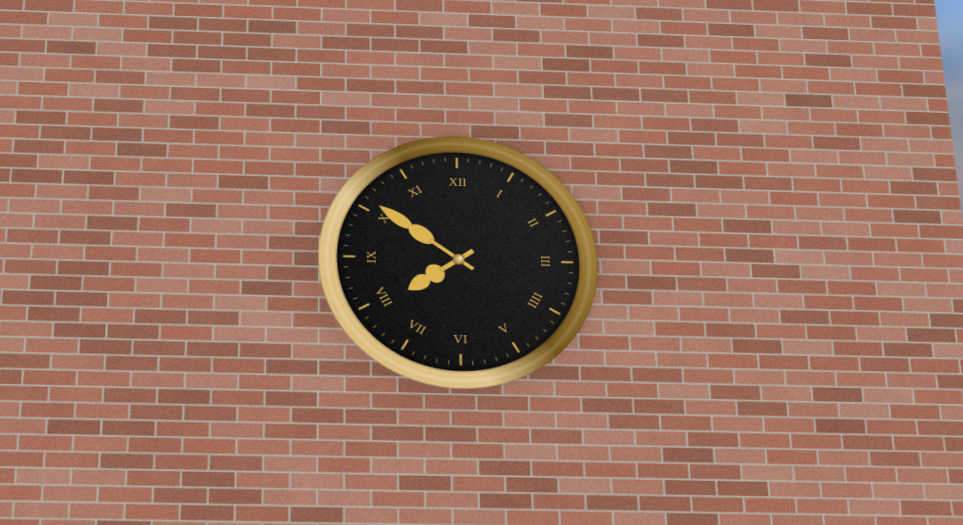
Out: h=7 m=51
